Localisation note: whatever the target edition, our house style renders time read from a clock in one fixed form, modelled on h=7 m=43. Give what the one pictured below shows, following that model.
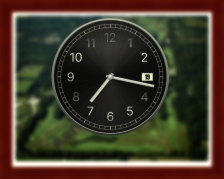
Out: h=7 m=17
